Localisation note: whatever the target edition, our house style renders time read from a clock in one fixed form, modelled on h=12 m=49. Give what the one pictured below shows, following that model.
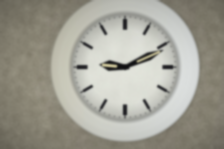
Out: h=9 m=11
